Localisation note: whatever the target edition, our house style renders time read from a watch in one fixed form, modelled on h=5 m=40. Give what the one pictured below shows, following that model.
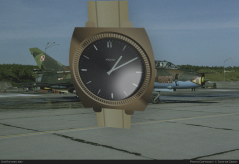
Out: h=1 m=10
